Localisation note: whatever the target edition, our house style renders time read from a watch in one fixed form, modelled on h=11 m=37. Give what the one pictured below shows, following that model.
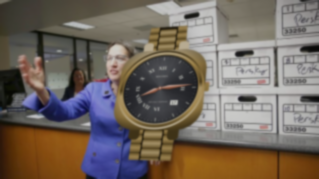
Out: h=8 m=14
